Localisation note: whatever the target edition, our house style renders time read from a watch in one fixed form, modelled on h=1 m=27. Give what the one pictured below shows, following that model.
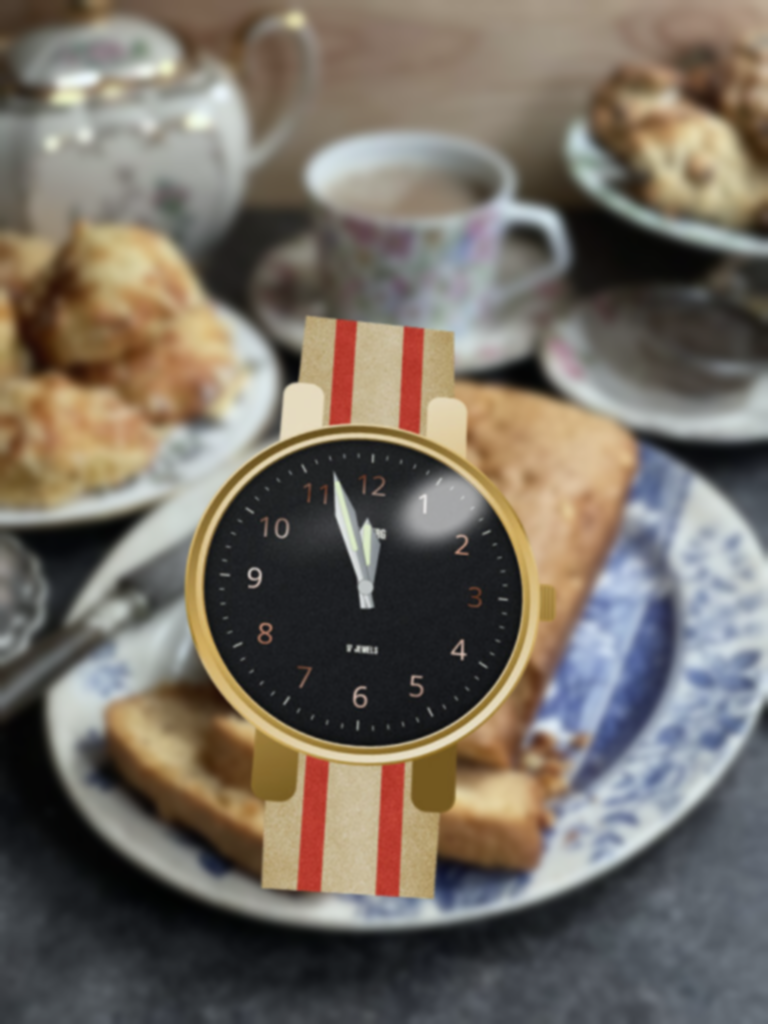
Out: h=11 m=57
